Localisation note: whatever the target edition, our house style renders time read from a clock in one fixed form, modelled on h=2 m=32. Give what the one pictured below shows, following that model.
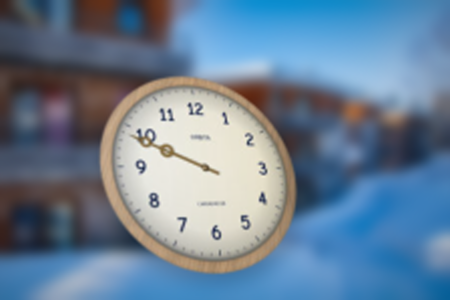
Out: h=9 m=49
